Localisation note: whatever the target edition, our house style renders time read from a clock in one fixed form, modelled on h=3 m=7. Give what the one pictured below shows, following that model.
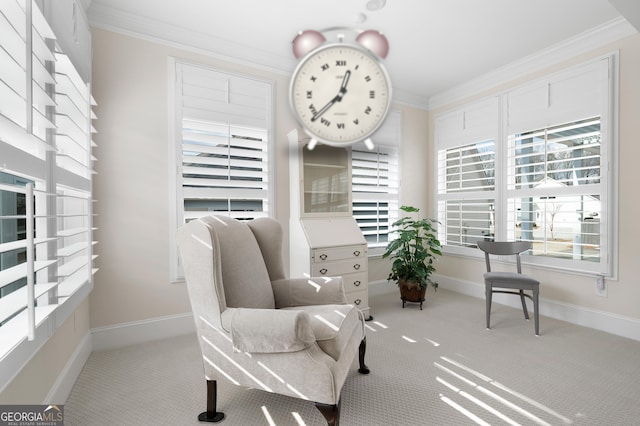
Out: h=12 m=38
